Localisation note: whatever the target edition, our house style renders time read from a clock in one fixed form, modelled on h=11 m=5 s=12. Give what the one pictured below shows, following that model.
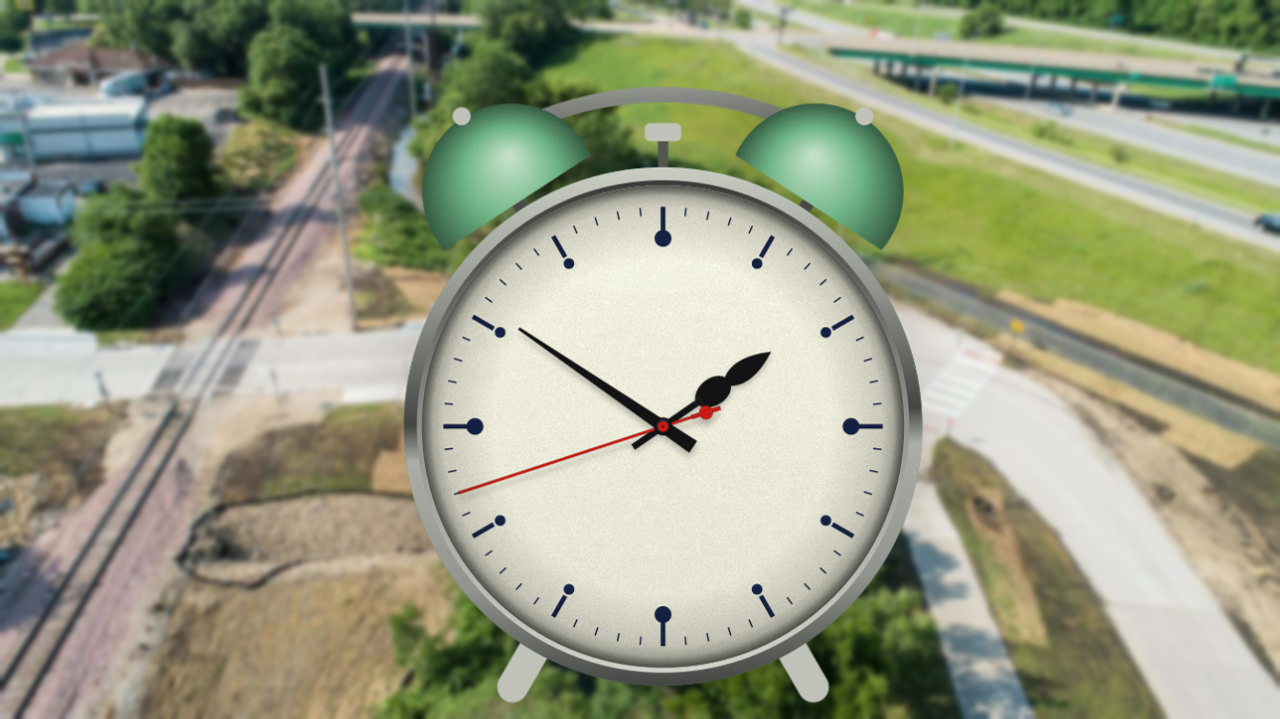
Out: h=1 m=50 s=42
